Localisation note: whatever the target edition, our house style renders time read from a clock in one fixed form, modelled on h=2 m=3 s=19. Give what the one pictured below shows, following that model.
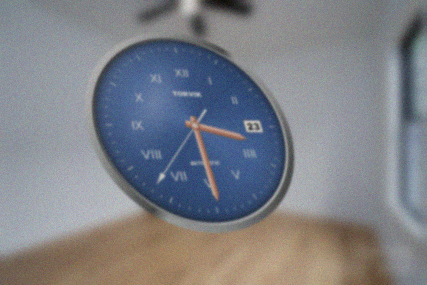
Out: h=3 m=29 s=37
